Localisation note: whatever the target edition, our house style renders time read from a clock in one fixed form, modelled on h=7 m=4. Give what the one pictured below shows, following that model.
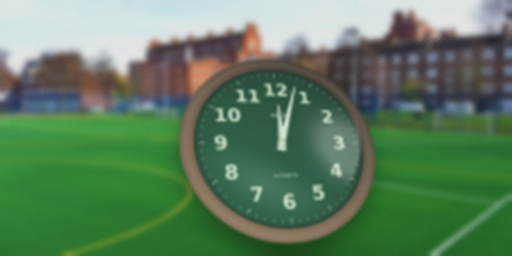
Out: h=12 m=3
